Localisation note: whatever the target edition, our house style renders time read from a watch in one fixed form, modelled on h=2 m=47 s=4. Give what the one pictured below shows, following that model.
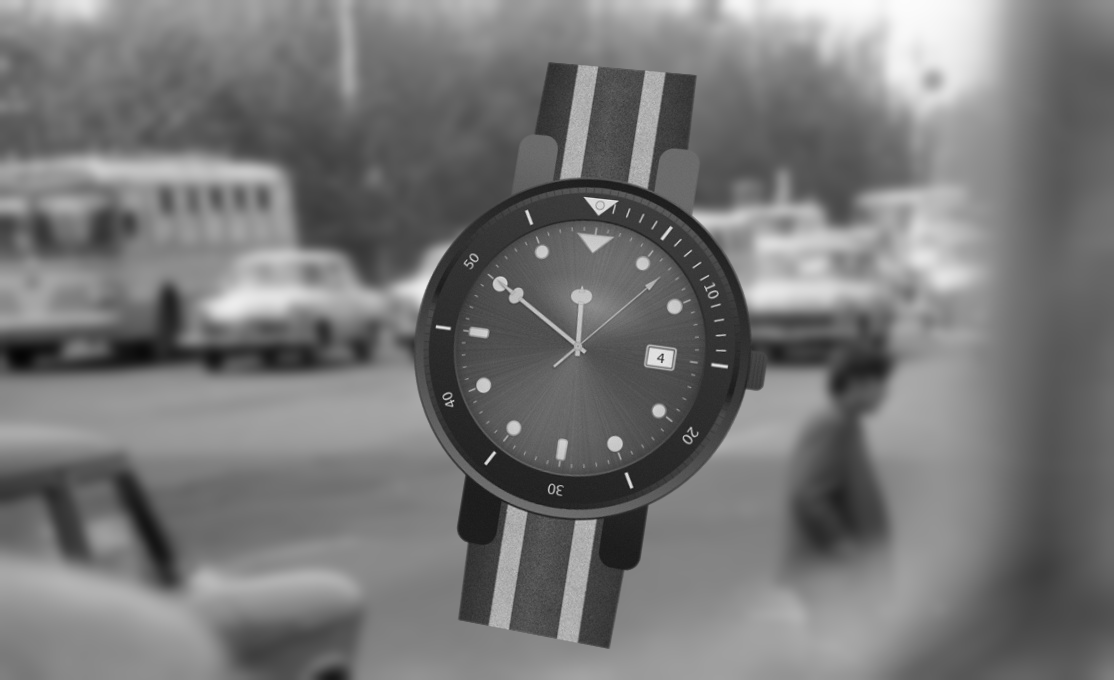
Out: h=11 m=50 s=7
